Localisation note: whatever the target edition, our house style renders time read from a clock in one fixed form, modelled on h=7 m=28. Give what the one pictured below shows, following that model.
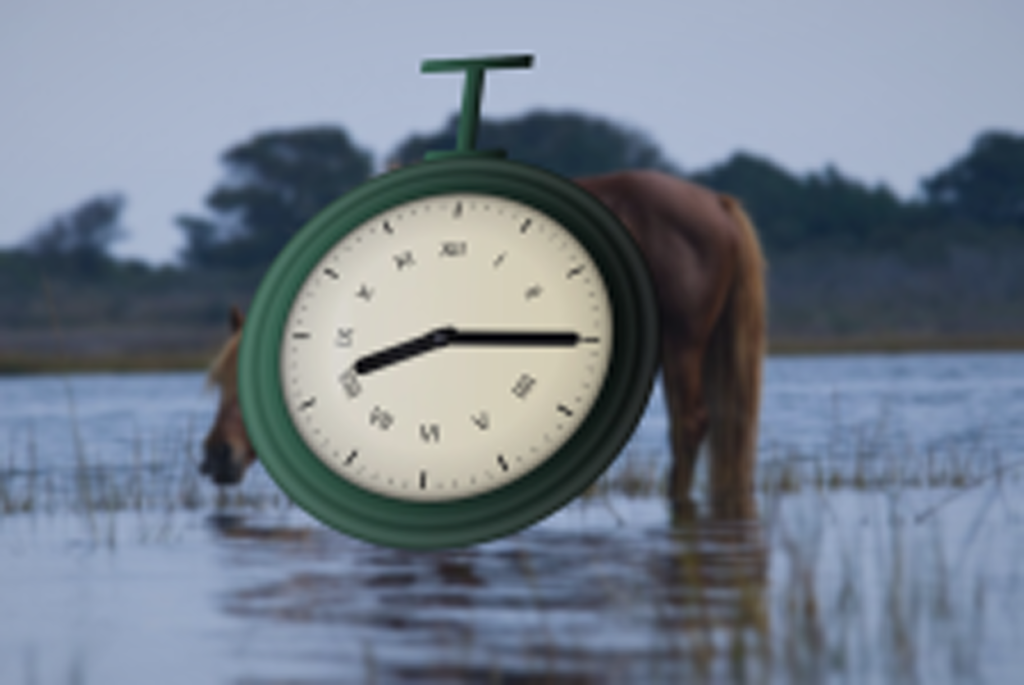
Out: h=8 m=15
